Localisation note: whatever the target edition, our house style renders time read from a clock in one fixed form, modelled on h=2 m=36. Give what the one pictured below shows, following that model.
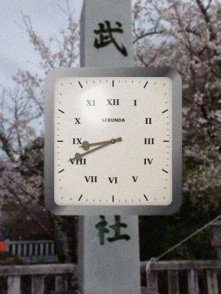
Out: h=8 m=41
